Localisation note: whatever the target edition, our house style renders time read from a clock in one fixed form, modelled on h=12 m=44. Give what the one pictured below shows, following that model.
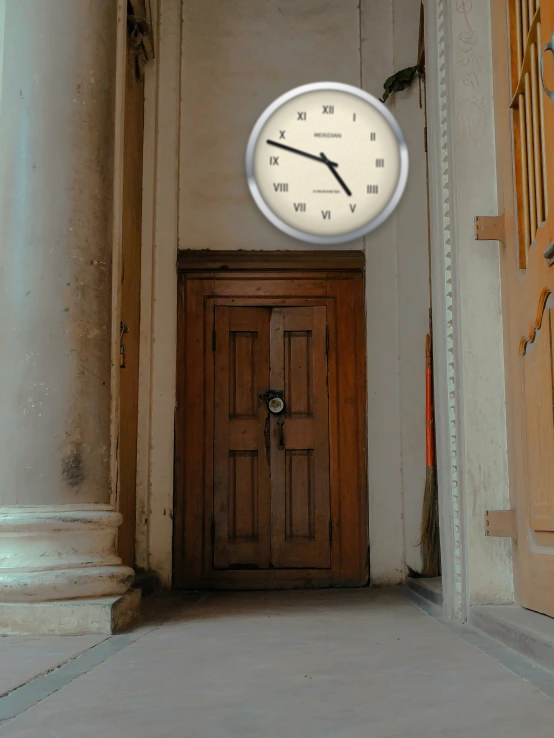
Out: h=4 m=48
